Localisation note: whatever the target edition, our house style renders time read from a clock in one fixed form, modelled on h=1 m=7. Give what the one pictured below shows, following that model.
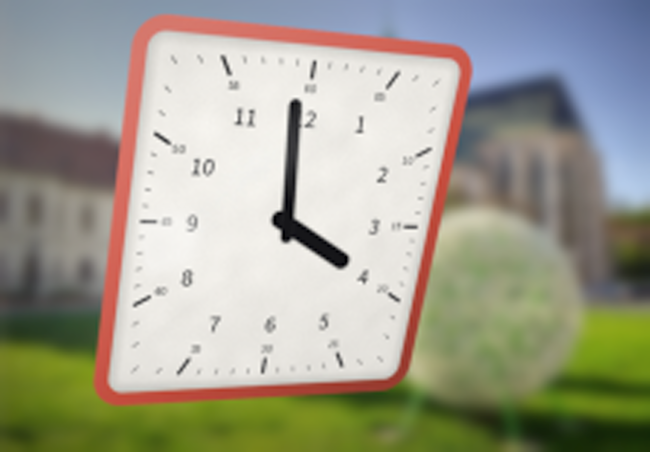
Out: h=3 m=59
